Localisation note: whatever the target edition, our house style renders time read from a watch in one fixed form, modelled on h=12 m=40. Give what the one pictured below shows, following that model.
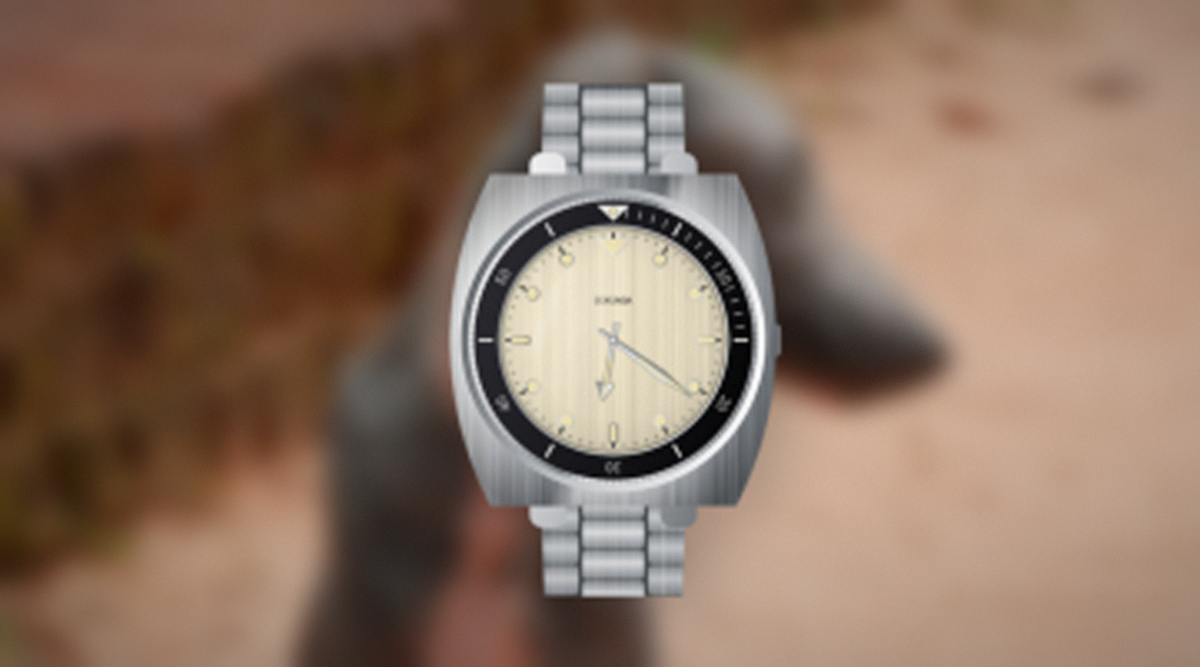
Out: h=6 m=21
